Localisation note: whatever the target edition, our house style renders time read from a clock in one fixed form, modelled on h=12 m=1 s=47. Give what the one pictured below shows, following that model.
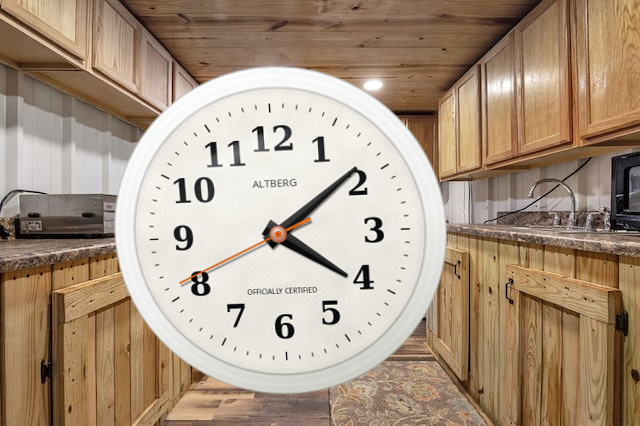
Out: h=4 m=8 s=41
